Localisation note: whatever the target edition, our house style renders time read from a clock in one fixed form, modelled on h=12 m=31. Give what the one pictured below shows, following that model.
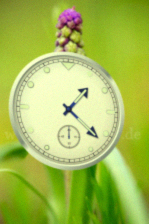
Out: h=1 m=22
